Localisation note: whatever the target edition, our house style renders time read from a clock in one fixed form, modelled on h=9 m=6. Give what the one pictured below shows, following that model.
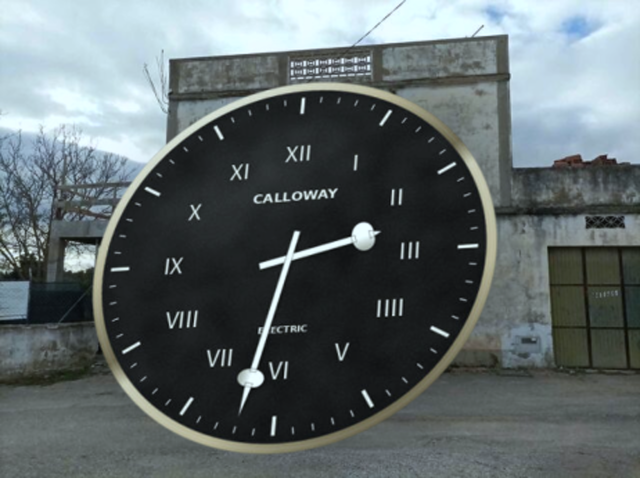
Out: h=2 m=32
